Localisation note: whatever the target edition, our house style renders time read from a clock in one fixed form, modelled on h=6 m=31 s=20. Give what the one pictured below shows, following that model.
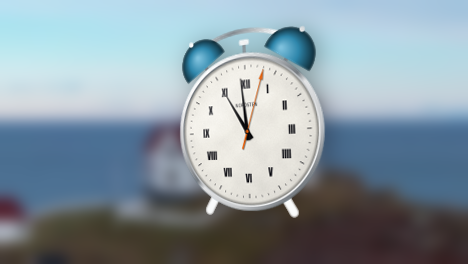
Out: h=10 m=59 s=3
